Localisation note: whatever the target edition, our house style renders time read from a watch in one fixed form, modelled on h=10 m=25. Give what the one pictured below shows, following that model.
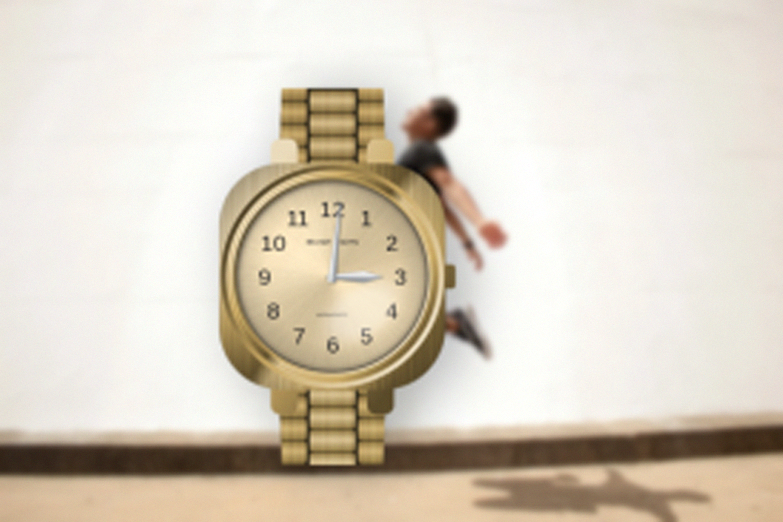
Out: h=3 m=1
